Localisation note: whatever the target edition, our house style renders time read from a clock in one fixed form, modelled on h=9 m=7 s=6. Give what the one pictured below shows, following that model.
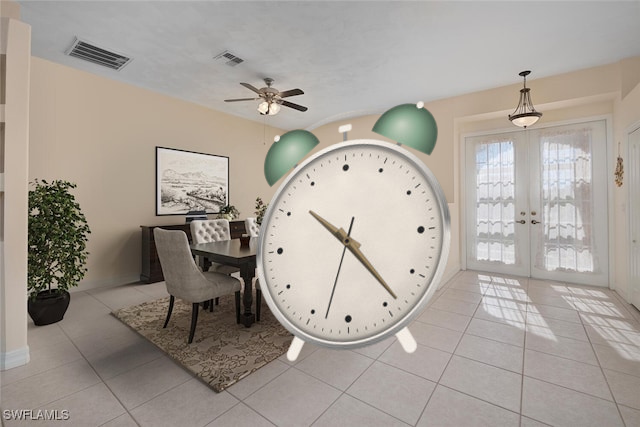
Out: h=10 m=23 s=33
